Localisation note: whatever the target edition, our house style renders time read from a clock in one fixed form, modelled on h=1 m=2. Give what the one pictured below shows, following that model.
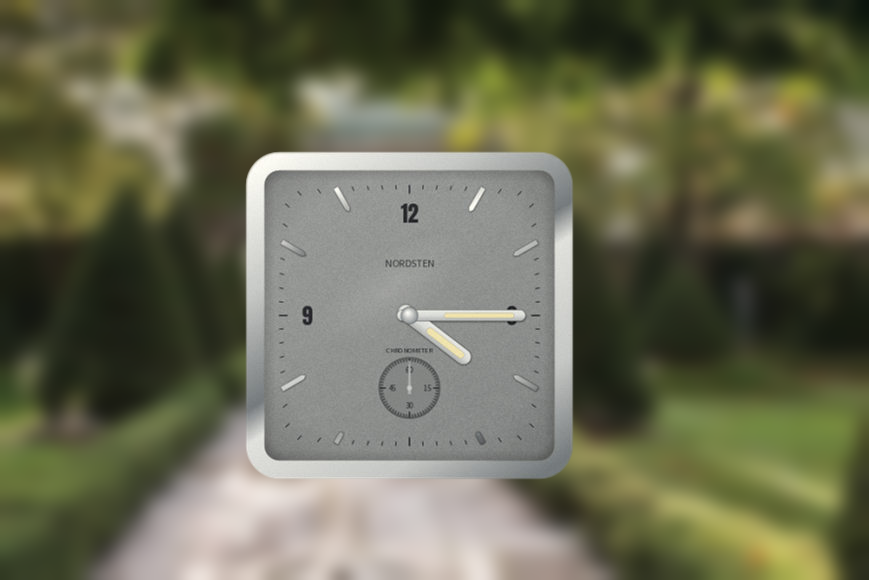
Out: h=4 m=15
